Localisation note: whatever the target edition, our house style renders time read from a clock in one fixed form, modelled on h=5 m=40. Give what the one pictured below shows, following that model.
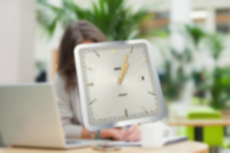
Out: h=1 m=4
